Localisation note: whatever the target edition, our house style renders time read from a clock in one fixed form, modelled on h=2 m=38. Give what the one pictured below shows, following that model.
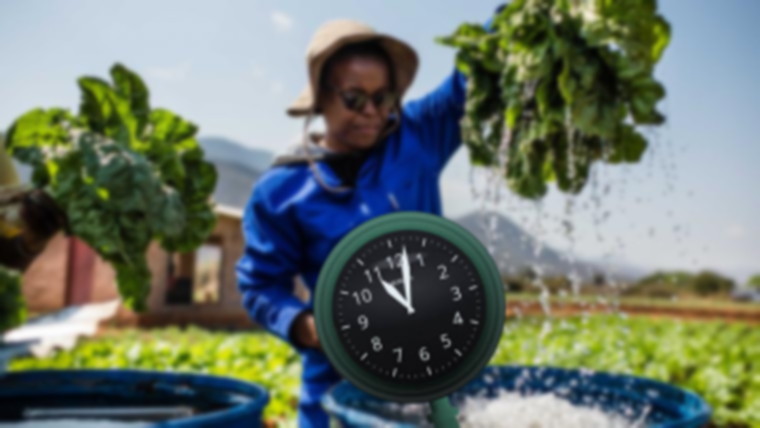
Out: h=11 m=2
